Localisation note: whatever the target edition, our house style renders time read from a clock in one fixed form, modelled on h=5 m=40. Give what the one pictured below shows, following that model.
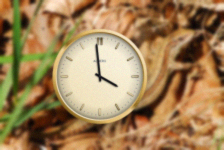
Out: h=3 m=59
